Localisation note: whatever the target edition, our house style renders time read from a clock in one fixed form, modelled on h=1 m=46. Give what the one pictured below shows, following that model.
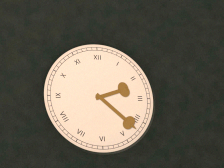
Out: h=2 m=22
